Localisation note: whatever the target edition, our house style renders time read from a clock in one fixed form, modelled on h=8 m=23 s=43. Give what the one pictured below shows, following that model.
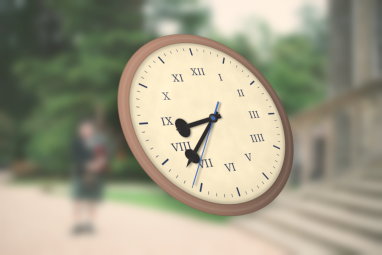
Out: h=8 m=37 s=36
